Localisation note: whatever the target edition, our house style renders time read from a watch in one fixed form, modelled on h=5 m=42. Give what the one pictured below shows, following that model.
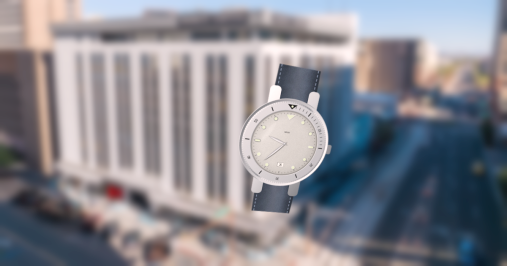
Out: h=9 m=37
